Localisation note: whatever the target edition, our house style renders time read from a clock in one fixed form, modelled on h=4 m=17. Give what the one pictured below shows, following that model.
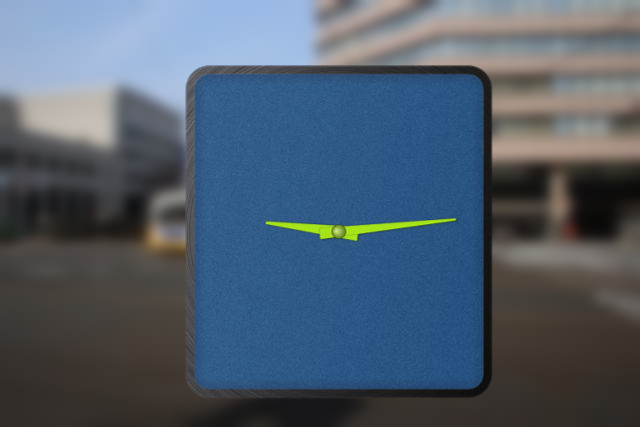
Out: h=9 m=14
